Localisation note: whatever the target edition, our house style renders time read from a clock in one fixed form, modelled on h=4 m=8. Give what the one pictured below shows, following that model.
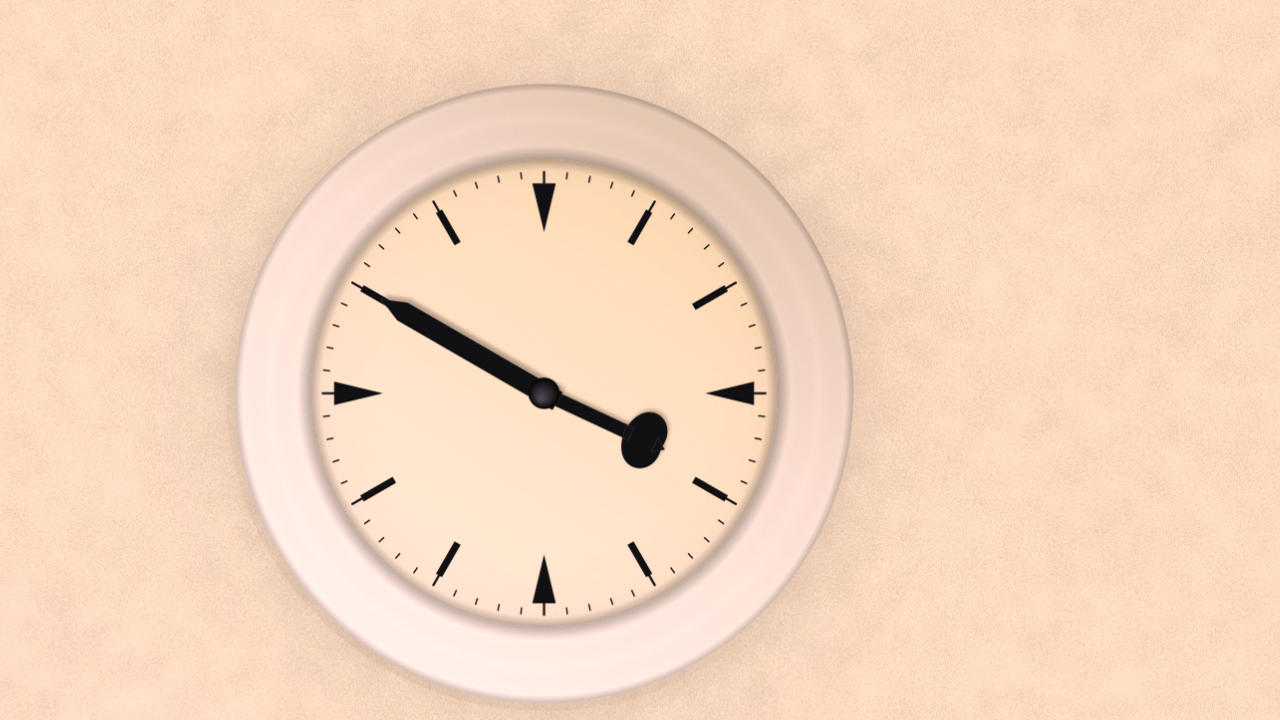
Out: h=3 m=50
